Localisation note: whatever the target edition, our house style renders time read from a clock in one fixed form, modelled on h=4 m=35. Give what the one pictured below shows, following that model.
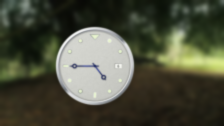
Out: h=4 m=45
